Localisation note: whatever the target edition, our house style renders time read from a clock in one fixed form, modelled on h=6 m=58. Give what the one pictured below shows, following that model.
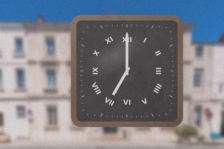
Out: h=7 m=0
